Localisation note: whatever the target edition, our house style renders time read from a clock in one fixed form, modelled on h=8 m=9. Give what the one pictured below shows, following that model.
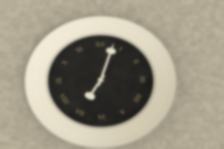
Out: h=7 m=3
